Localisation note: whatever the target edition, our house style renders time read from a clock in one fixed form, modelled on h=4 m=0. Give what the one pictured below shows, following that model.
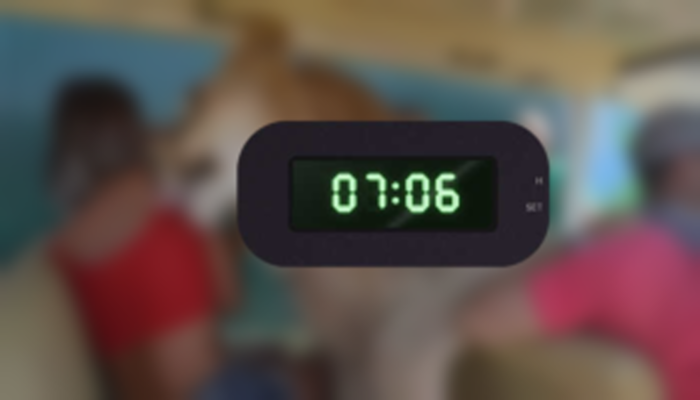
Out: h=7 m=6
